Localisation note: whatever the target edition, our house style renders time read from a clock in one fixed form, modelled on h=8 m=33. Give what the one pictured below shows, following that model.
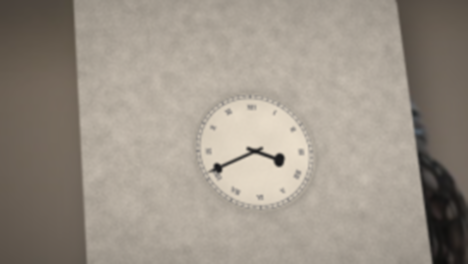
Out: h=3 m=41
